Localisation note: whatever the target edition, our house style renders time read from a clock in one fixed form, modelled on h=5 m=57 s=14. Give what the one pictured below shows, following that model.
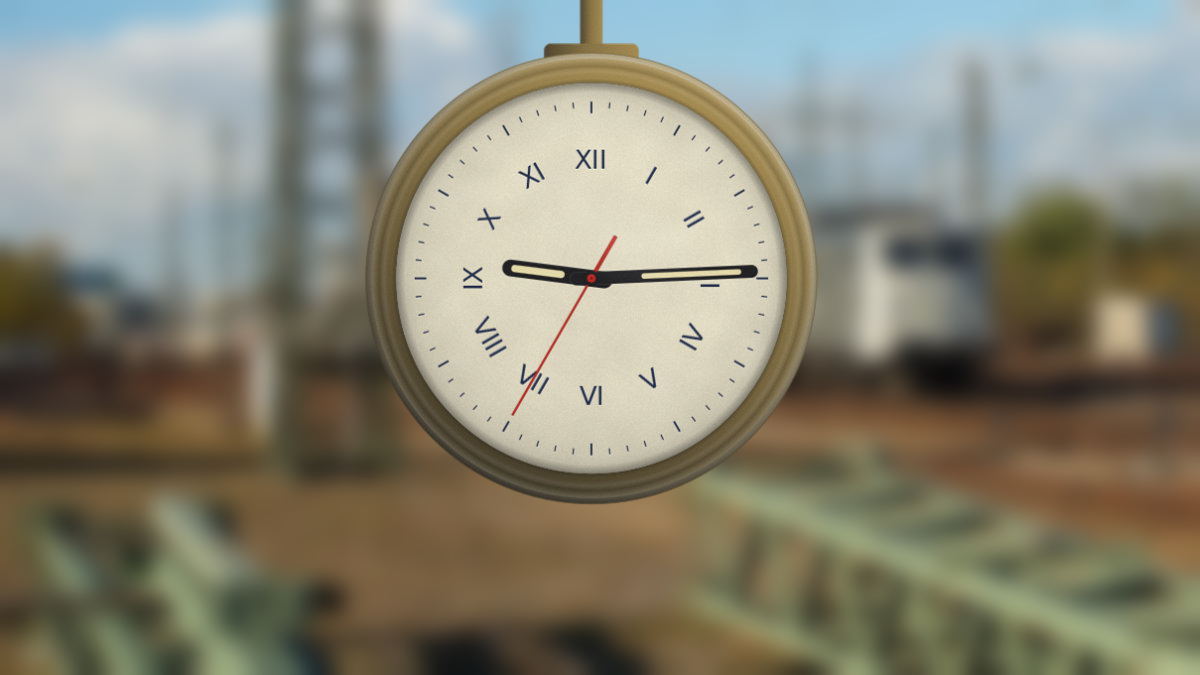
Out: h=9 m=14 s=35
